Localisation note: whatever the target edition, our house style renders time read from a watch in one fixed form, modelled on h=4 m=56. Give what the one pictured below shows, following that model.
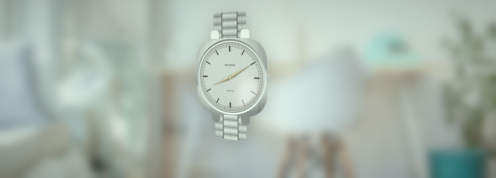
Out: h=8 m=10
